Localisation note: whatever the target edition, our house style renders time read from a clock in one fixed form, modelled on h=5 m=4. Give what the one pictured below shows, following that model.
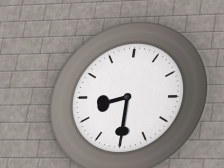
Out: h=8 m=30
